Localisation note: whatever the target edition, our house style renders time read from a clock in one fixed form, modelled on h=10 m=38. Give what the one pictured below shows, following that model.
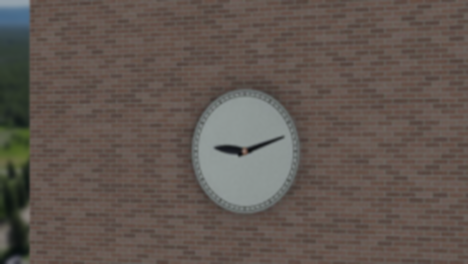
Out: h=9 m=12
